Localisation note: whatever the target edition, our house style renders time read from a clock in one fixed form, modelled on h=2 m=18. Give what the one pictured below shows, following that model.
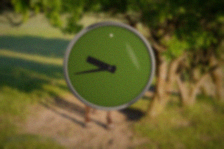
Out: h=9 m=43
